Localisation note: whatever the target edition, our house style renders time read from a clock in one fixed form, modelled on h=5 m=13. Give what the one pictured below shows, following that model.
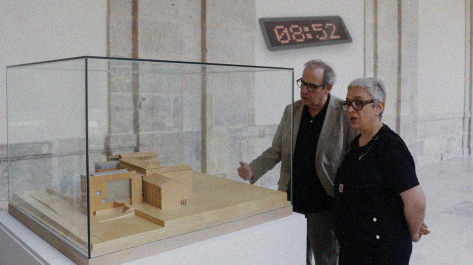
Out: h=8 m=52
